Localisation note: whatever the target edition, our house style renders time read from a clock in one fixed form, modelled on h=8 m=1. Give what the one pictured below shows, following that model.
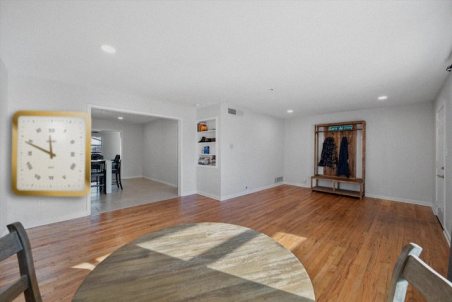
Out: h=11 m=49
